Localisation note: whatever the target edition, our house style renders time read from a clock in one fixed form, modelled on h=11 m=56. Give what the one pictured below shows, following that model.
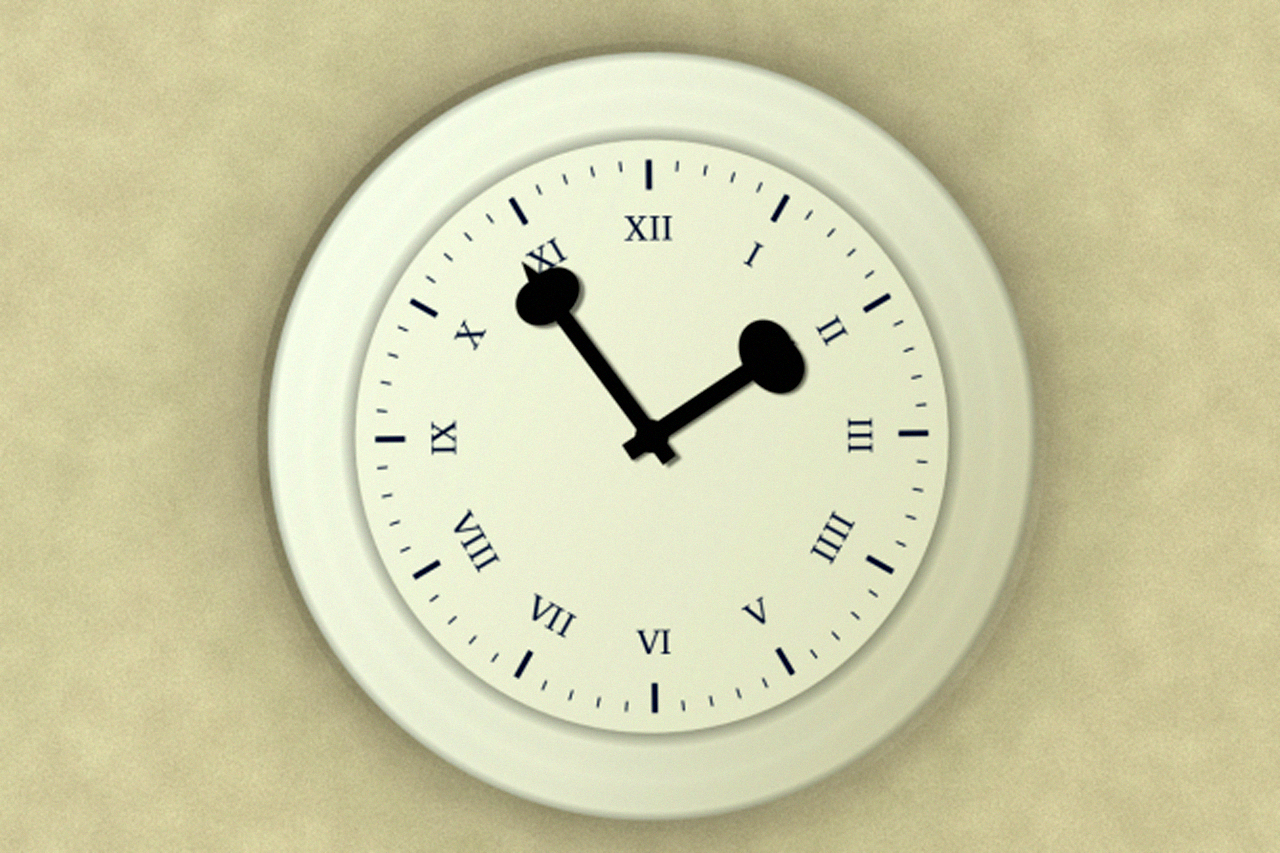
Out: h=1 m=54
